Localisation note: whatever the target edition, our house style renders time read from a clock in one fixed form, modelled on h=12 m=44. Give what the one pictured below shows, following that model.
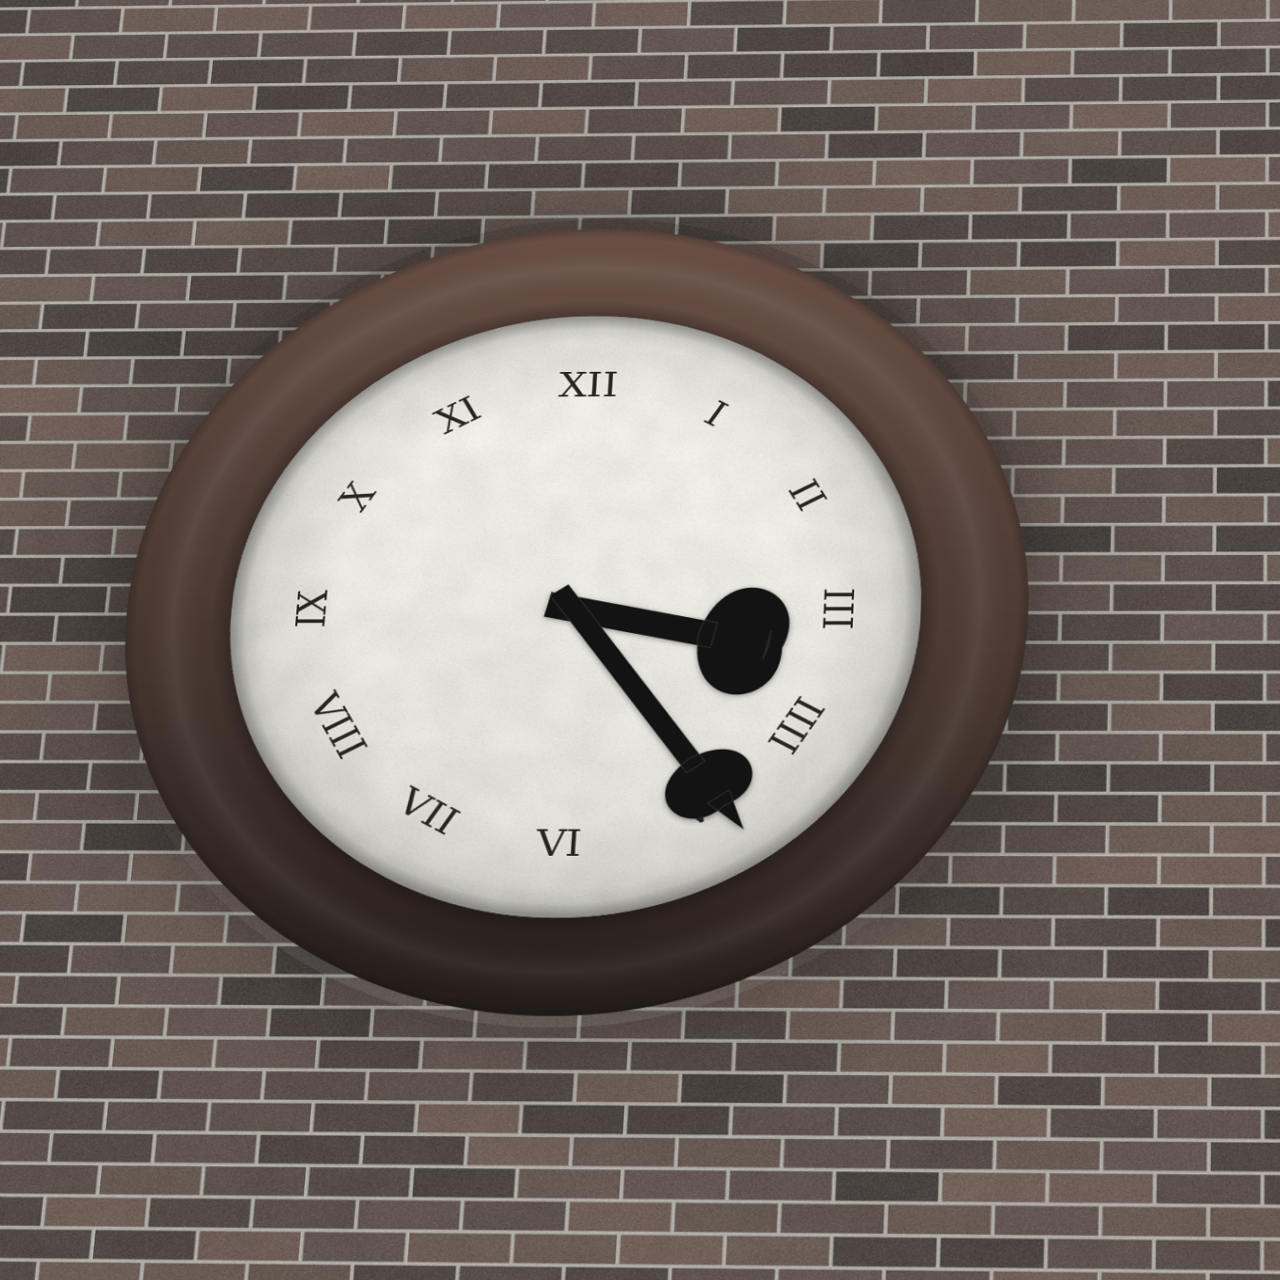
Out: h=3 m=24
